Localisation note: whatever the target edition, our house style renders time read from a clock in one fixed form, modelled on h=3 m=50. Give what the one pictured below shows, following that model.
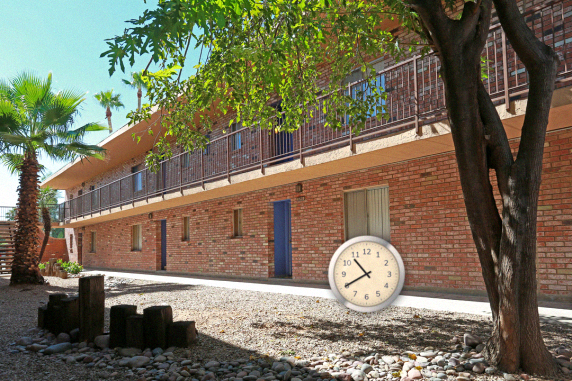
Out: h=10 m=40
